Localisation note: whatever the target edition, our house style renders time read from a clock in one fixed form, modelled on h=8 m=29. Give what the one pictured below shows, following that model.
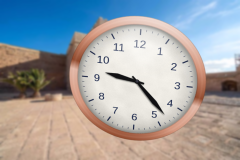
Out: h=9 m=23
